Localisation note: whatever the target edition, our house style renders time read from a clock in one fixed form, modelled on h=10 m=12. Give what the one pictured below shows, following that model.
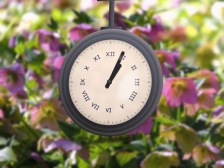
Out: h=1 m=4
